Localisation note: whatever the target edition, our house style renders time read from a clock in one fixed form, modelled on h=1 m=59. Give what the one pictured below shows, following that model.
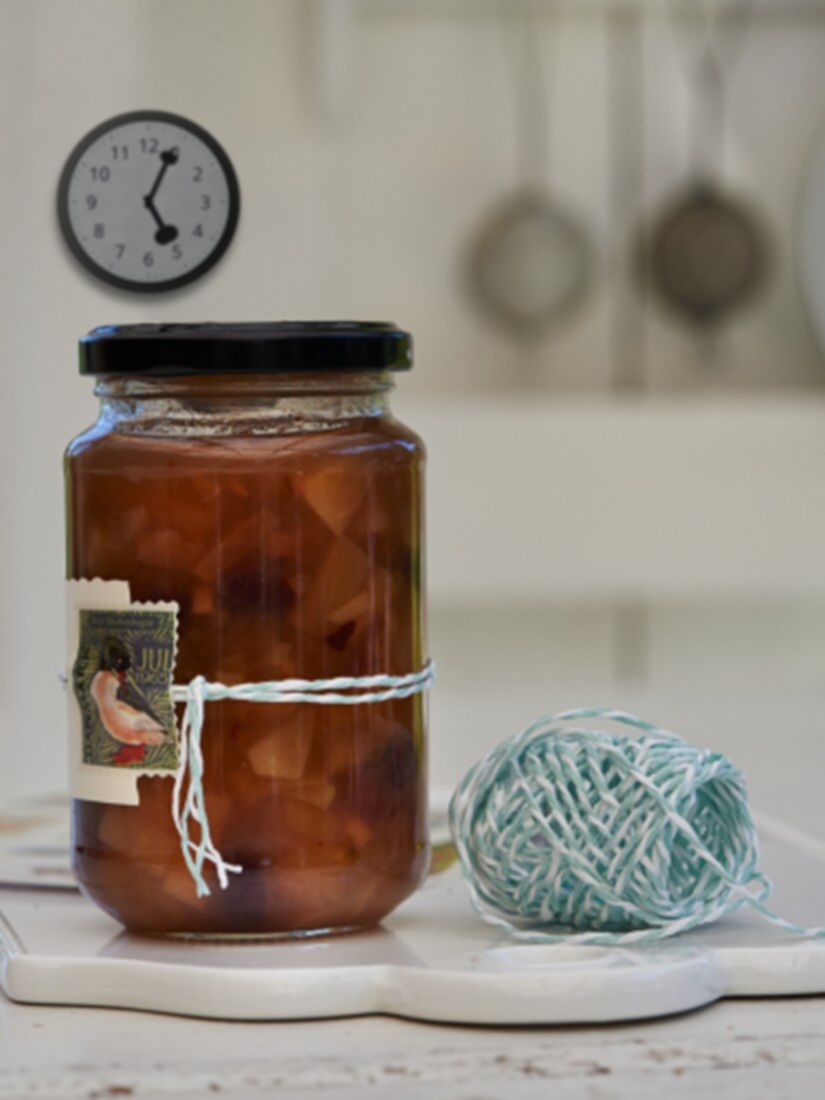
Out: h=5 m=4
